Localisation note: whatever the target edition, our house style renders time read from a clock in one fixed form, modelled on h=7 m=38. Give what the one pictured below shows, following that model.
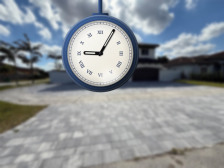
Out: h=9 m=5
